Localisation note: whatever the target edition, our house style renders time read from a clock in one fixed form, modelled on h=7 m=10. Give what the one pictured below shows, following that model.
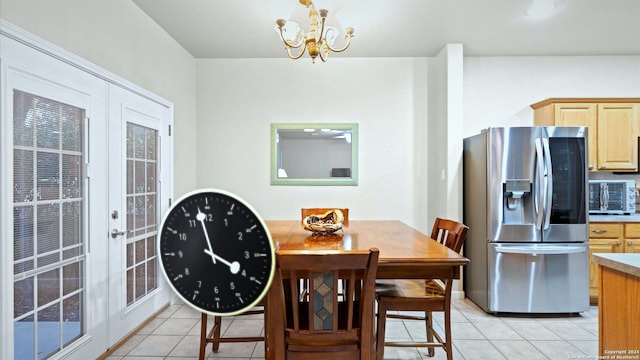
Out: h=3 m=58
